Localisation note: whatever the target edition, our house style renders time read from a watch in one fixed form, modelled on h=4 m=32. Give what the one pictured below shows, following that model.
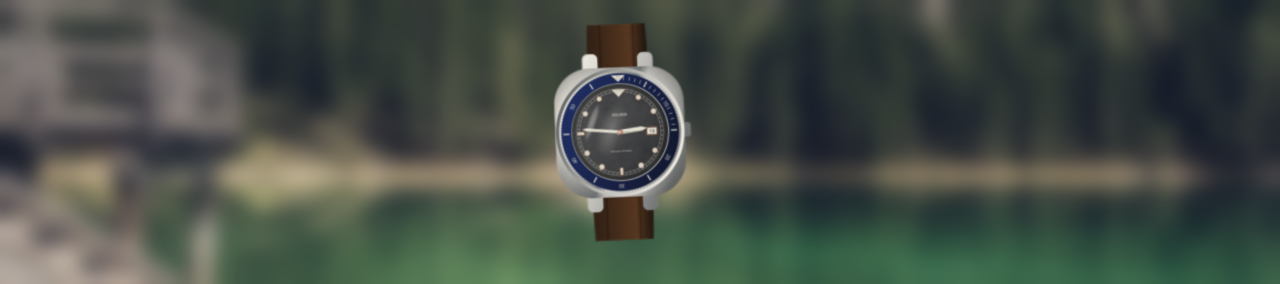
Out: h=2 m=46
